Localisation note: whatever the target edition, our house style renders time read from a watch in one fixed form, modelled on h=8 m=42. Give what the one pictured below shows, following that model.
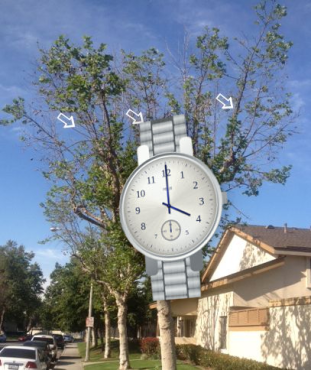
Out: h=4 m=0
